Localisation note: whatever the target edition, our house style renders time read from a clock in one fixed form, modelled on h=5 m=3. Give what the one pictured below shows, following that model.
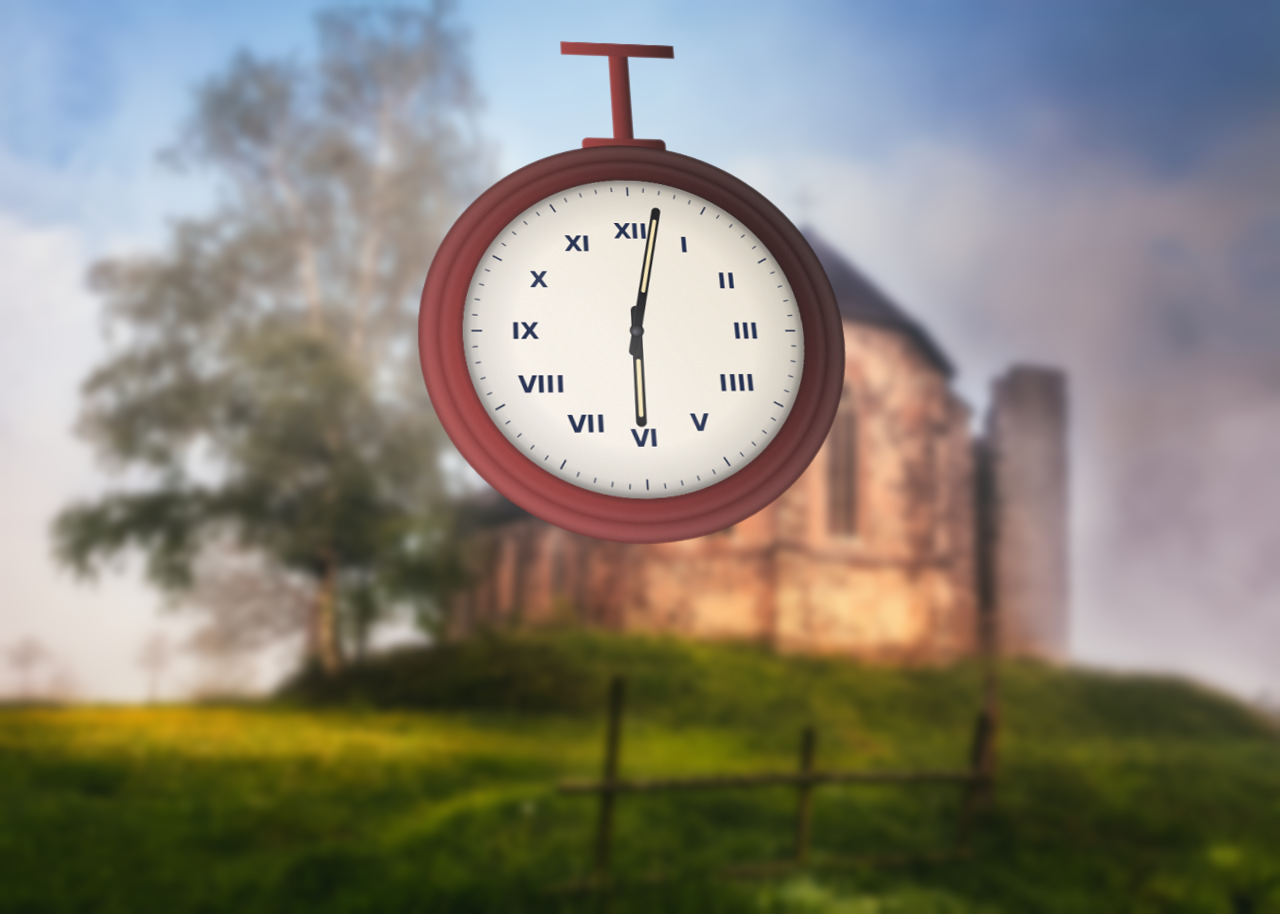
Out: h=6 m=2
